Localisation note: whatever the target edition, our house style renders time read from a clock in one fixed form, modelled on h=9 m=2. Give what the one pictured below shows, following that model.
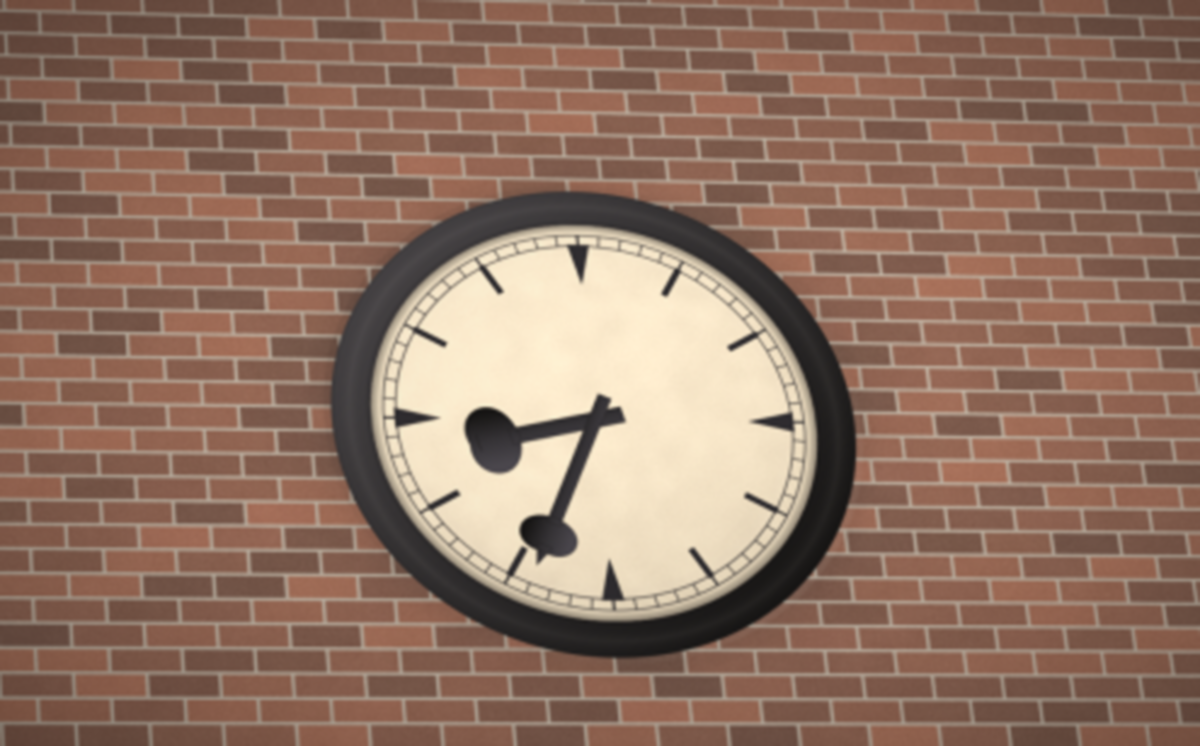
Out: h=8 m=34
